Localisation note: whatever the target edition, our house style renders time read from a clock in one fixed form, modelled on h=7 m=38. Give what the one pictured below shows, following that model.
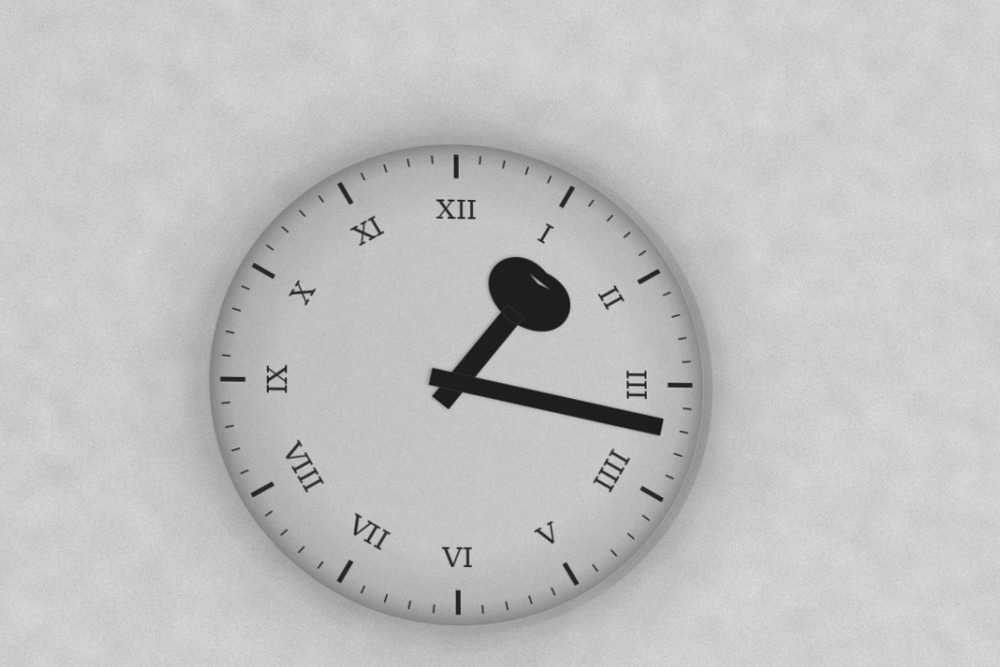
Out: h=1 m=17
